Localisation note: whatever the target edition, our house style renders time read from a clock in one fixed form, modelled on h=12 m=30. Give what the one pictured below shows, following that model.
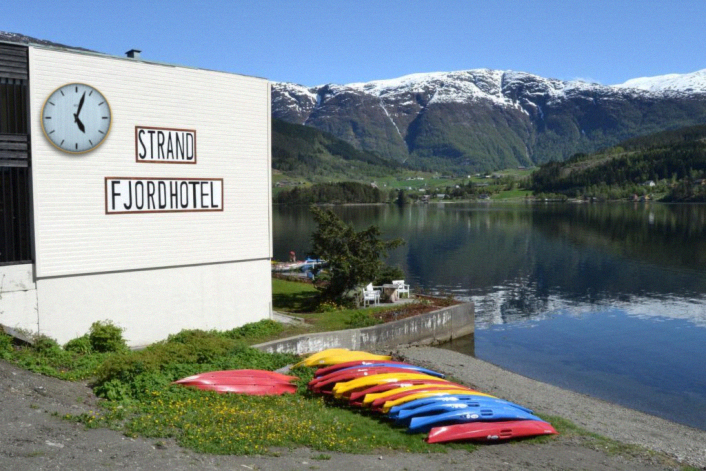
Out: h=5 m=3
